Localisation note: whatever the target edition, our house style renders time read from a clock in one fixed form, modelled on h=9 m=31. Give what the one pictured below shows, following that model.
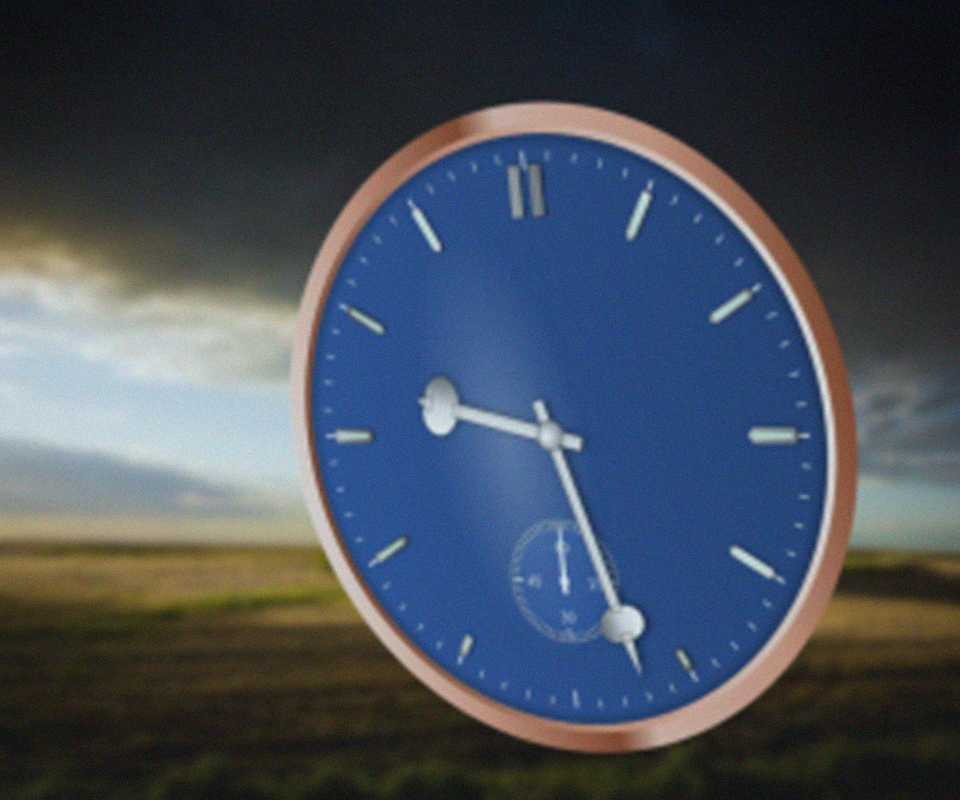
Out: h=9 m=27
